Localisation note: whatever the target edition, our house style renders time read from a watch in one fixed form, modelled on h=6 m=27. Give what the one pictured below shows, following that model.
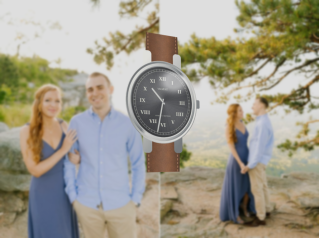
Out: h=10 m=32
